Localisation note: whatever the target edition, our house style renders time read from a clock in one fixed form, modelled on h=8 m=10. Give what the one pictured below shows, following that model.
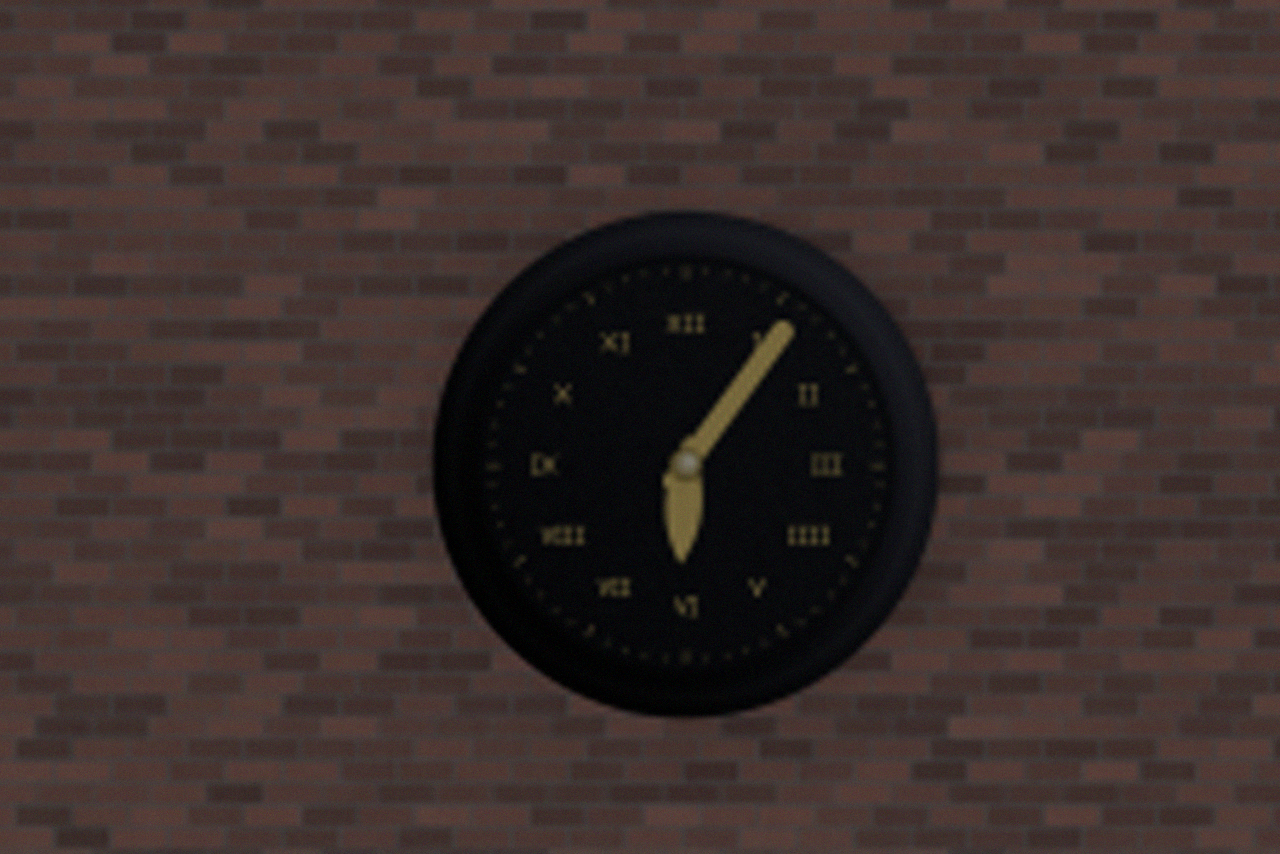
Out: h=6 m=6
